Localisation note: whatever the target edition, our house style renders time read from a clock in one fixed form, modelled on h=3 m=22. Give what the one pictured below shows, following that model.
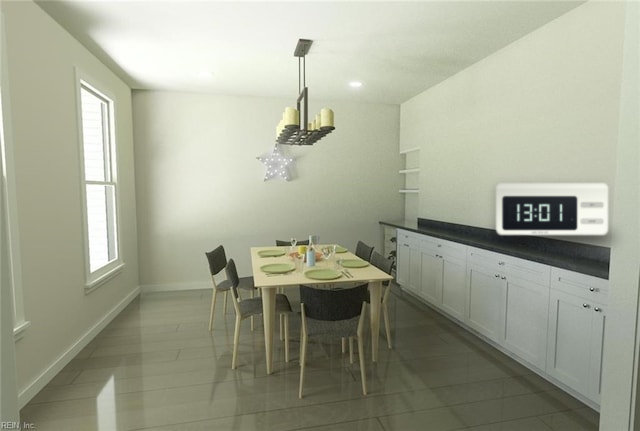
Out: h=13 m=1
